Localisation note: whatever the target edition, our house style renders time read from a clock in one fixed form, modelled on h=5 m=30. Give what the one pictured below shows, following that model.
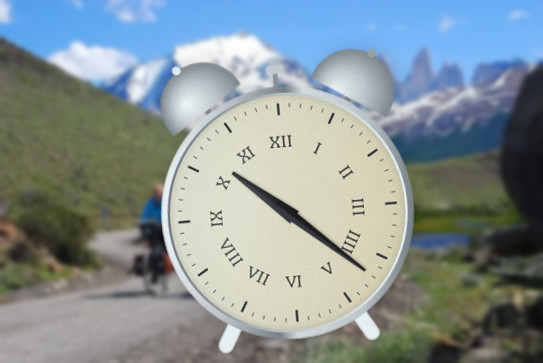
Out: h=10 m=22
